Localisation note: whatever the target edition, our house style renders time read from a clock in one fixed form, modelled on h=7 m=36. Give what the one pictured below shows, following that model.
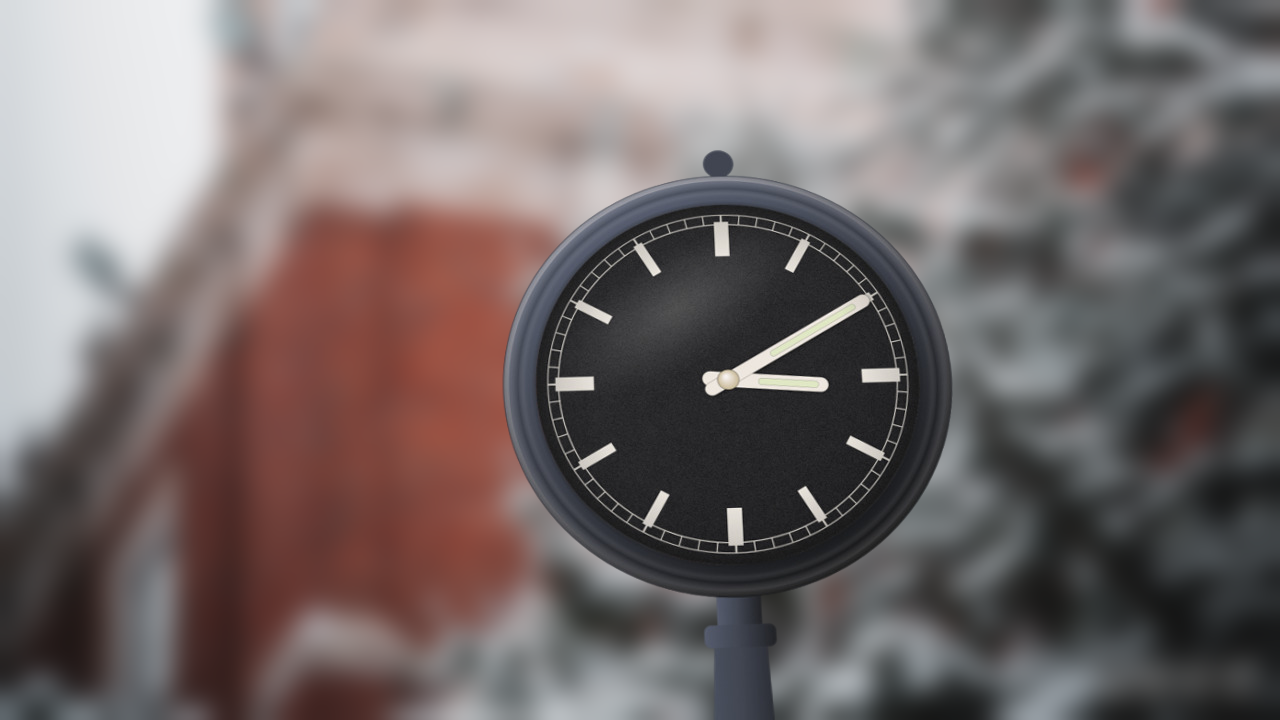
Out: h=3 m=10
